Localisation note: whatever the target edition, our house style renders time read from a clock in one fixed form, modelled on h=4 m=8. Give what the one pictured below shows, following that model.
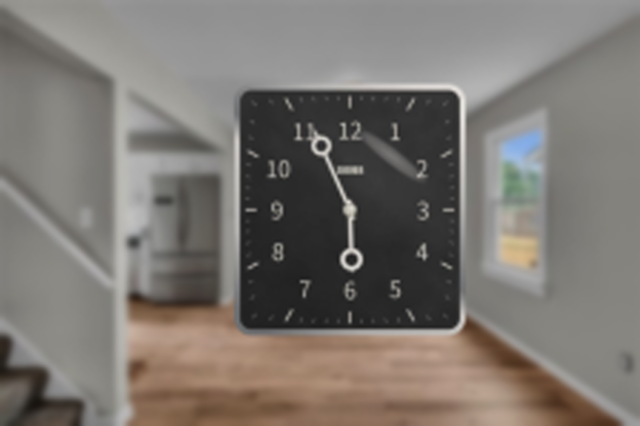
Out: h=5 m=56
